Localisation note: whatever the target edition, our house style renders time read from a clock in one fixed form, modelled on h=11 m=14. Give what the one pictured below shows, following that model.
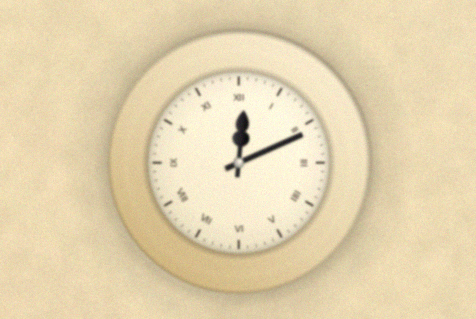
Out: h=12 m=11
